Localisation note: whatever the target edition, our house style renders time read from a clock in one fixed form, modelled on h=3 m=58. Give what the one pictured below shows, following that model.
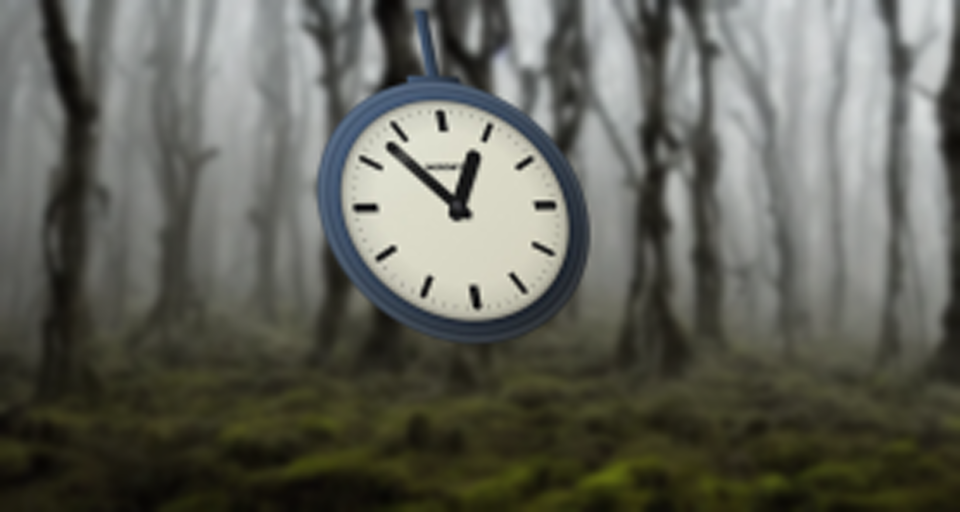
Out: h=12 m=53
